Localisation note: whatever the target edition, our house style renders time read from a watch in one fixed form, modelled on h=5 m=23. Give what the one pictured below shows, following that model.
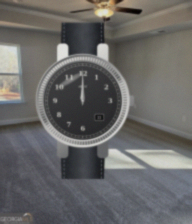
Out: h=12 m=0
